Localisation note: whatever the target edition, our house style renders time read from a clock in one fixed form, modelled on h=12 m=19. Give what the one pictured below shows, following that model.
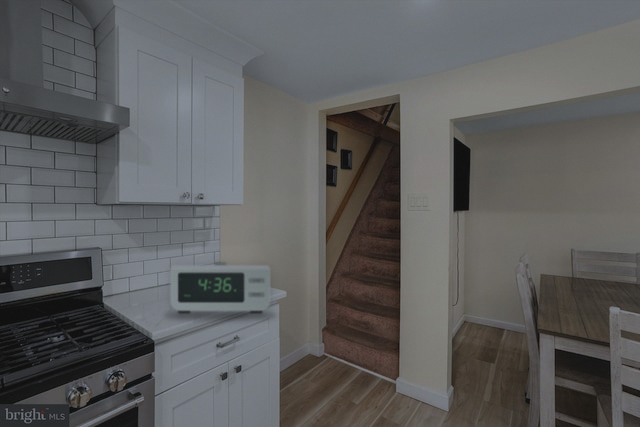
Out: h=4 m=36
